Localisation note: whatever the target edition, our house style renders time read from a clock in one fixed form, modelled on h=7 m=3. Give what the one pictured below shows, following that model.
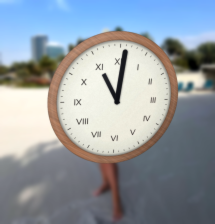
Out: h=11 m=1
